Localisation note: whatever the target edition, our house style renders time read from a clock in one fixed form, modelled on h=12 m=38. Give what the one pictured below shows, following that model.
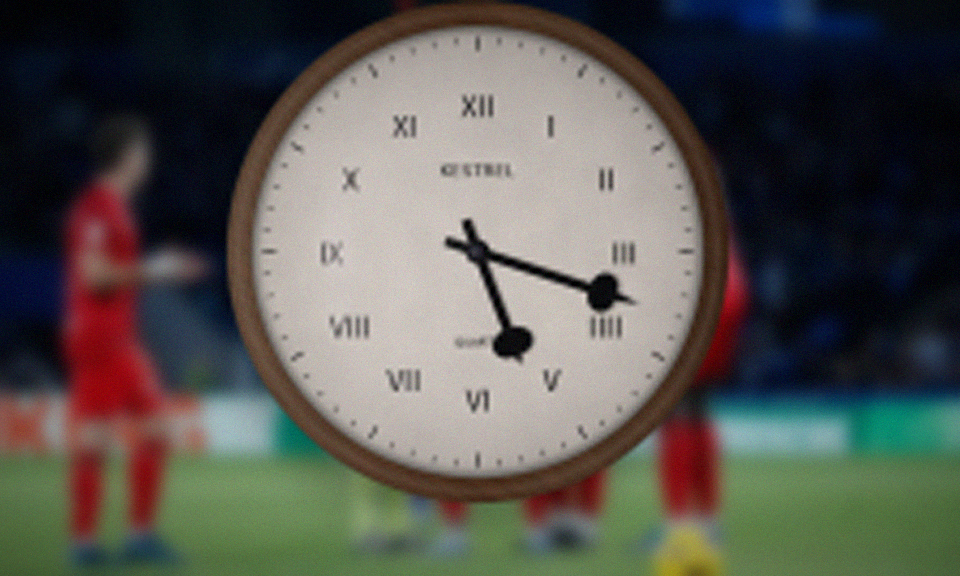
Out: h=5 m=18
